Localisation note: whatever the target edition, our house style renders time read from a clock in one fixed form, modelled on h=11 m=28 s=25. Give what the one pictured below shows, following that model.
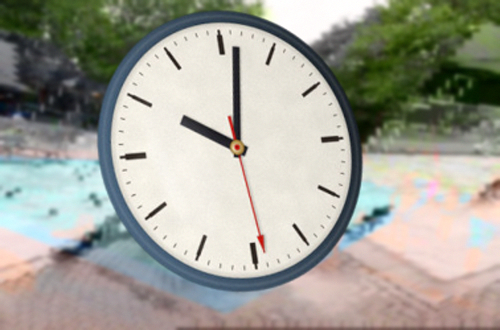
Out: h=10 m=1 s=29
